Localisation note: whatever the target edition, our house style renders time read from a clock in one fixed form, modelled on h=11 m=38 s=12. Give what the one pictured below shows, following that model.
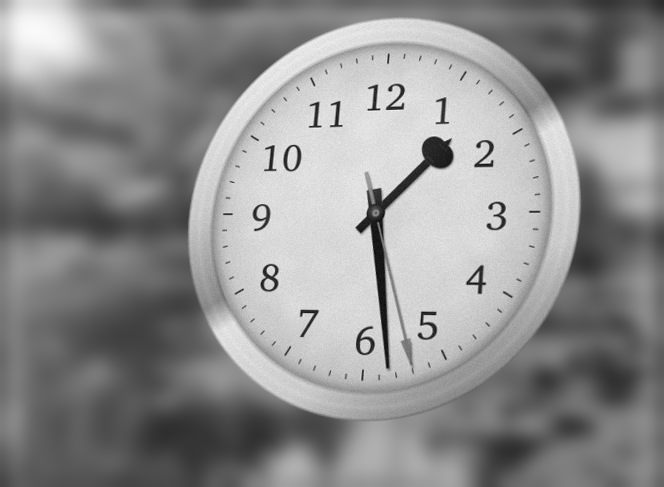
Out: h=1 m=28 s=27
